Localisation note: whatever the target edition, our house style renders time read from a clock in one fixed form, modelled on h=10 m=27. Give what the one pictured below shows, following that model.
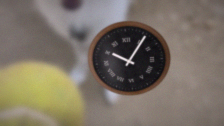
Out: h=10 m=6
